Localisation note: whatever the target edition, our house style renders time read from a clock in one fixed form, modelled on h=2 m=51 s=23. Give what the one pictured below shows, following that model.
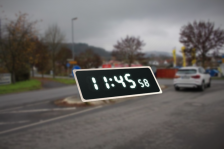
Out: h=11 m=45 s=58
